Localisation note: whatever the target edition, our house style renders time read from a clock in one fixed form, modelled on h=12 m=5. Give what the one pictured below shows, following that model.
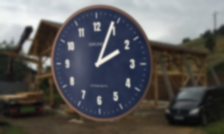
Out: h=2 m=4
